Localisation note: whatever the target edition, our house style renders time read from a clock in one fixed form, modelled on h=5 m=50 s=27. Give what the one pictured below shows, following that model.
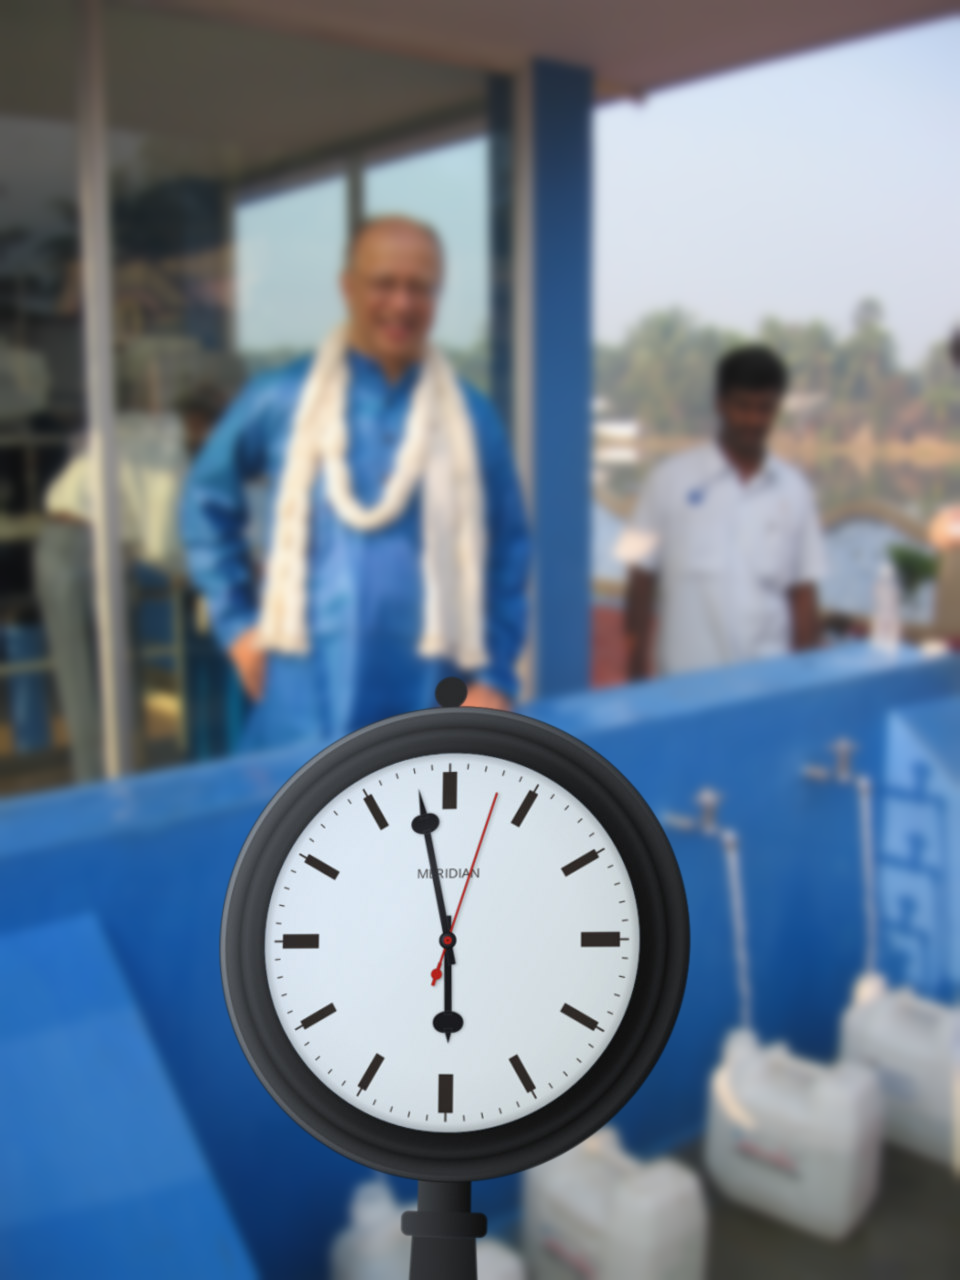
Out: h=5 m=58 s=3
